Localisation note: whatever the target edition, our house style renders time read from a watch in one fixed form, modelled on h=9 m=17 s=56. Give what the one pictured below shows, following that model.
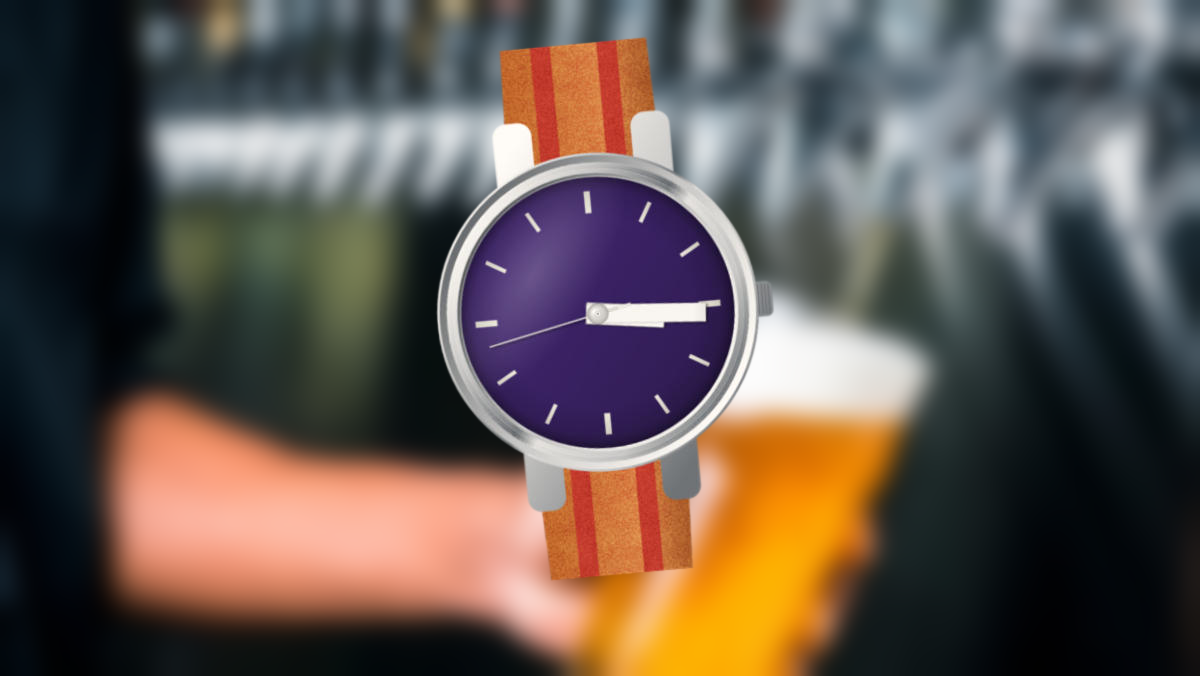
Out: h=3 m=15 s=43
